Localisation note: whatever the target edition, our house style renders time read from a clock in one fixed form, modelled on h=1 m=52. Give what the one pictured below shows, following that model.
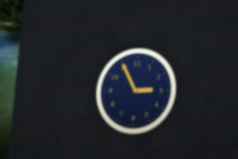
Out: h=2 m=55
